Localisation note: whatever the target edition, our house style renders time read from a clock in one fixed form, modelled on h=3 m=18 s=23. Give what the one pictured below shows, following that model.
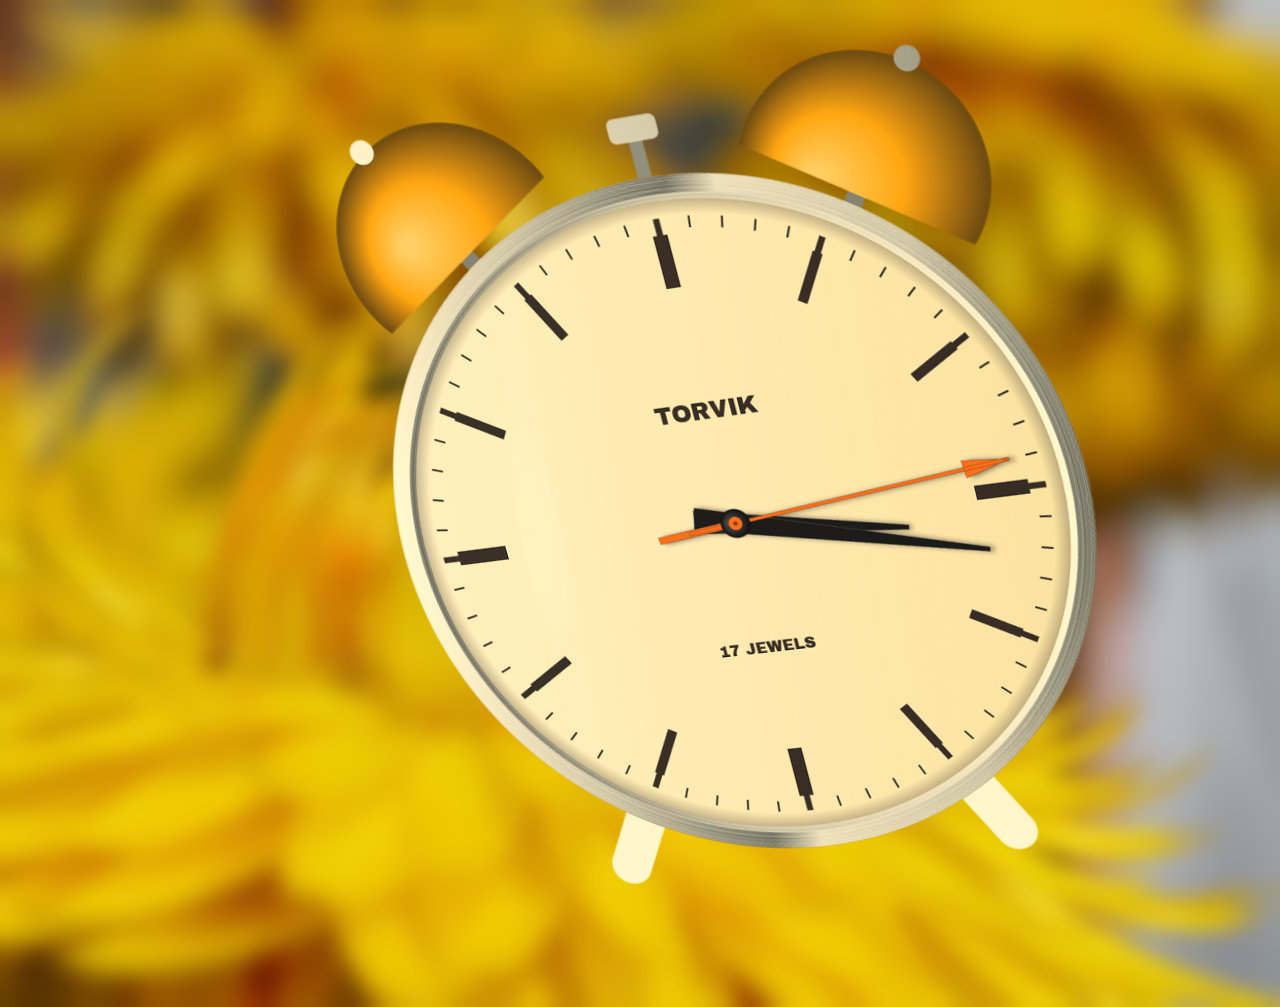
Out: h=3 m=17 s=14
